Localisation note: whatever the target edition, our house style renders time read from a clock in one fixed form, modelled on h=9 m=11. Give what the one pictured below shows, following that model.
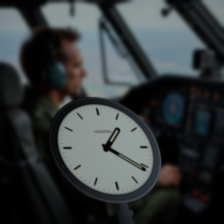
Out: h=1 m=21
